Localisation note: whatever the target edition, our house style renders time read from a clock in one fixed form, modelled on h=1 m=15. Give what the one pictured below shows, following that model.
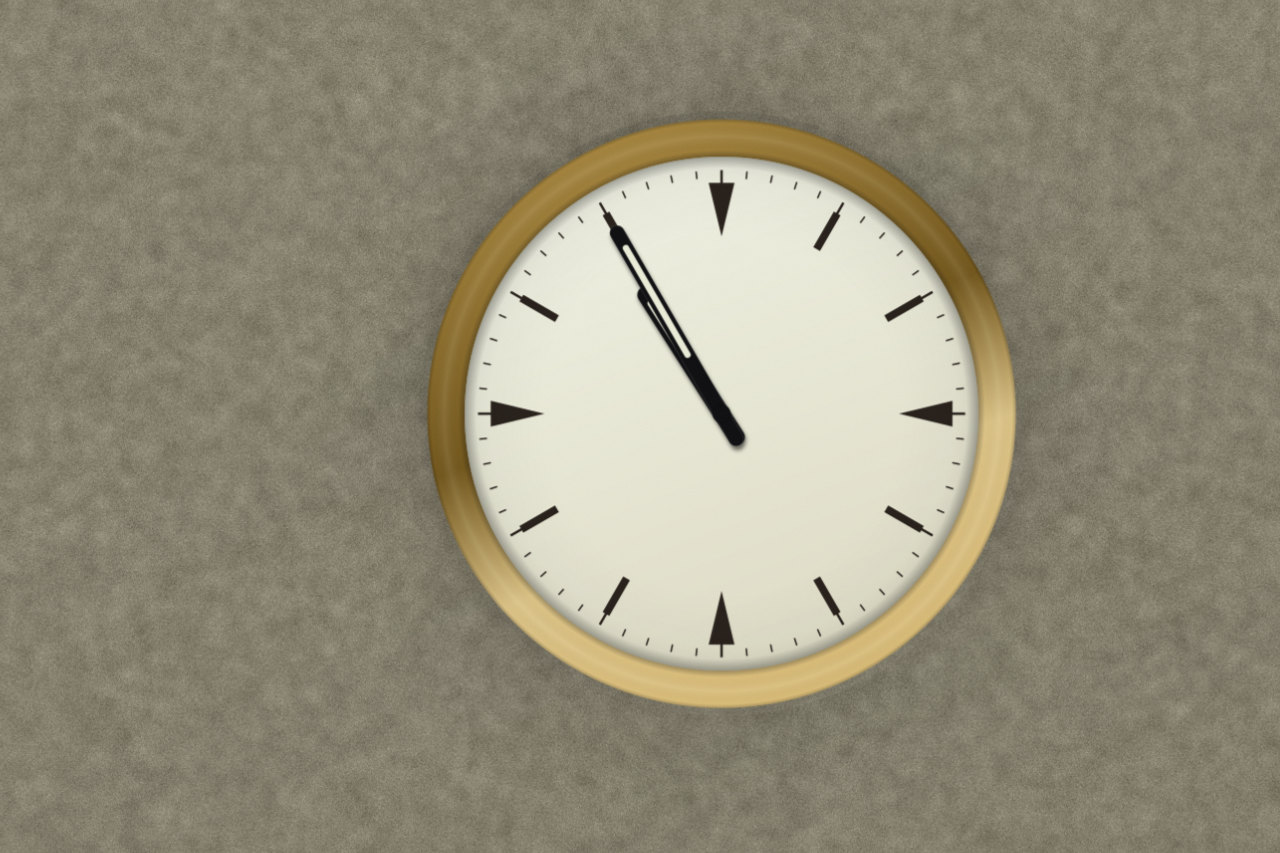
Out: h=10 m=55
